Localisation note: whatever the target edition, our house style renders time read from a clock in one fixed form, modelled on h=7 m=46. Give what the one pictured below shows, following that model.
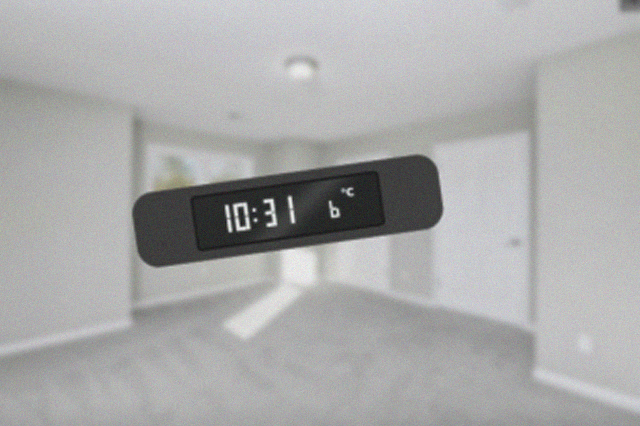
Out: h=10 m=31
